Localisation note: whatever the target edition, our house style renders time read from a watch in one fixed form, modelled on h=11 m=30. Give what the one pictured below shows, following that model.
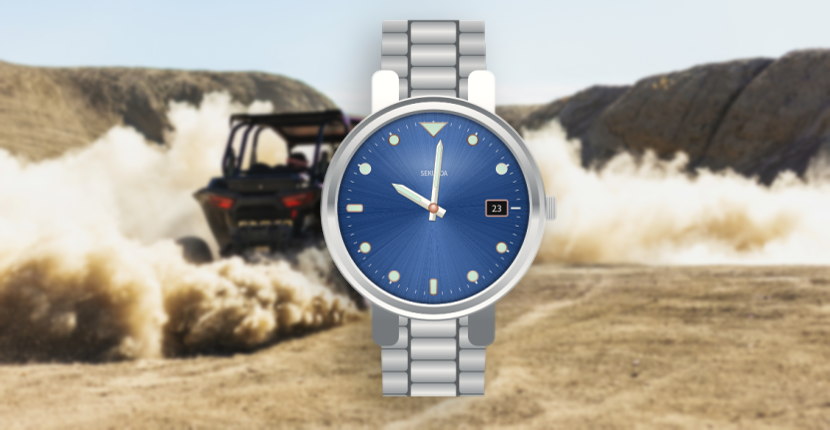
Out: h=10 m=1
